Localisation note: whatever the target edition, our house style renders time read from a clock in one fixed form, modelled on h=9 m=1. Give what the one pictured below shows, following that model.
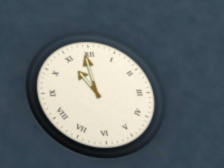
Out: h=10 m=59
